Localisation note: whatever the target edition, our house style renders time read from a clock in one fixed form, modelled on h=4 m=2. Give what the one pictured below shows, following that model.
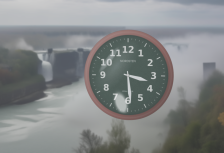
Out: h=3 m=29
